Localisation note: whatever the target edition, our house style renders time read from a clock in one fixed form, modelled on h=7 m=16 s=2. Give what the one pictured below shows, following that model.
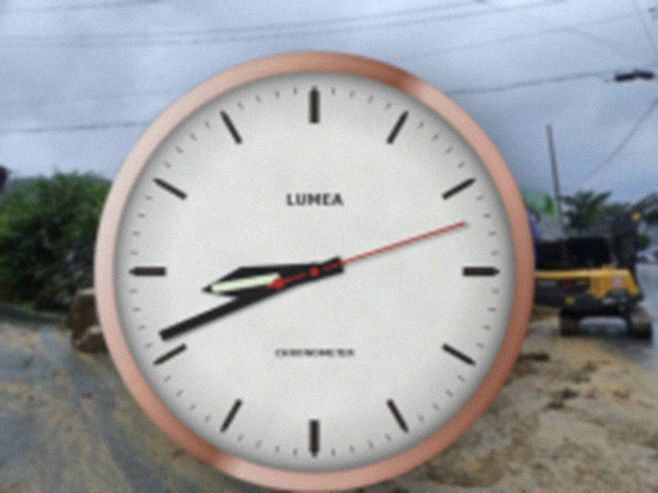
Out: h=8 m=41 s=12
